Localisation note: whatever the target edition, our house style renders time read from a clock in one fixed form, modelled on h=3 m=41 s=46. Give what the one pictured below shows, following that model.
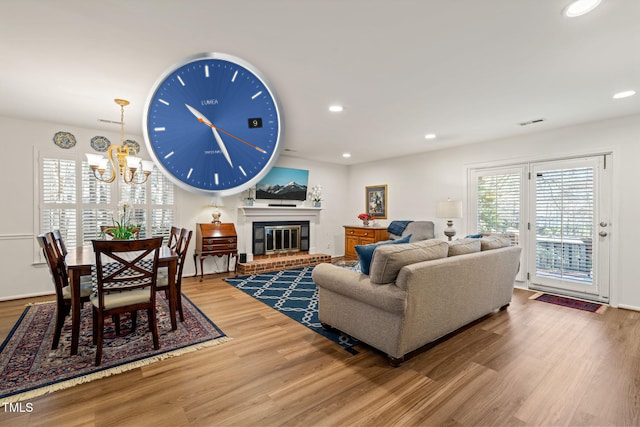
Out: h=10 m=26 s=20
